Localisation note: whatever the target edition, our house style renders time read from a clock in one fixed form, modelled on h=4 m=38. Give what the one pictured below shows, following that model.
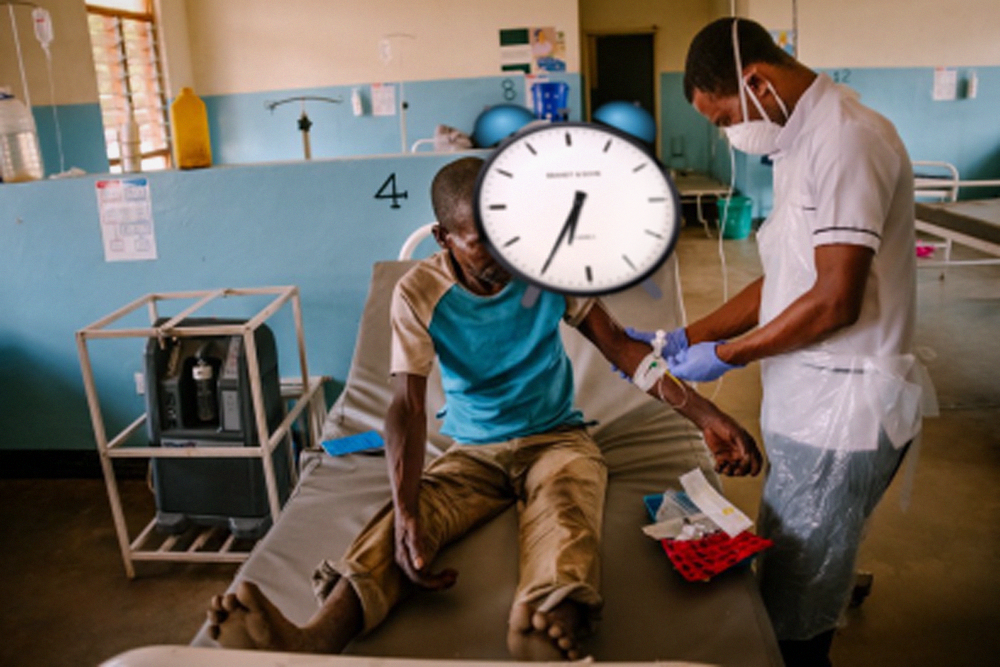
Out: h=6 m=35
